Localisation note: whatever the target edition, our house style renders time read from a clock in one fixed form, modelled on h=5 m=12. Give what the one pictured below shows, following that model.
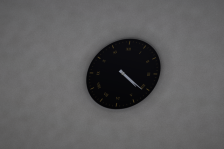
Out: h=4 m=21
